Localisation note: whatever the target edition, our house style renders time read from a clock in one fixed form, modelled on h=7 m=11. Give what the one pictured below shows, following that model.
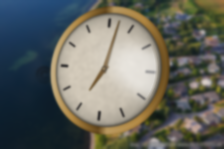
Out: h=7 m=2
